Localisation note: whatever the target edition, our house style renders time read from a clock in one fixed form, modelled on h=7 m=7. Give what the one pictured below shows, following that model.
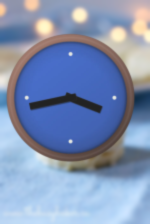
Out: h=3 m=43
